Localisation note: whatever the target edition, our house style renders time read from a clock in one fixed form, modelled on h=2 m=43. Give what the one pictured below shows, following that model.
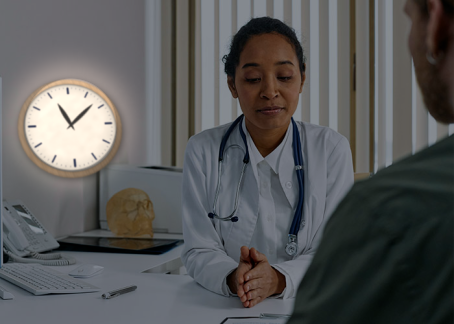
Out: h=11 m=8
